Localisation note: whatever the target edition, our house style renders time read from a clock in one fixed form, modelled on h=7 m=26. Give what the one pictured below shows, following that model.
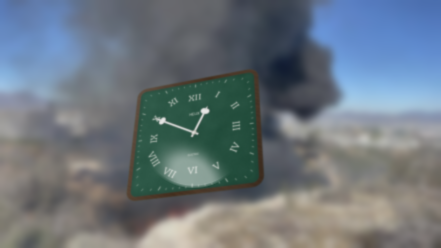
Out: h=12 m=50
